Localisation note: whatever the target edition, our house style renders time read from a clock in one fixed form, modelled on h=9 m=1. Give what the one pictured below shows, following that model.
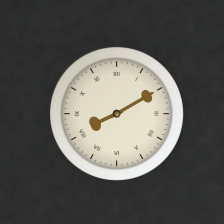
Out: h=8 m=10
